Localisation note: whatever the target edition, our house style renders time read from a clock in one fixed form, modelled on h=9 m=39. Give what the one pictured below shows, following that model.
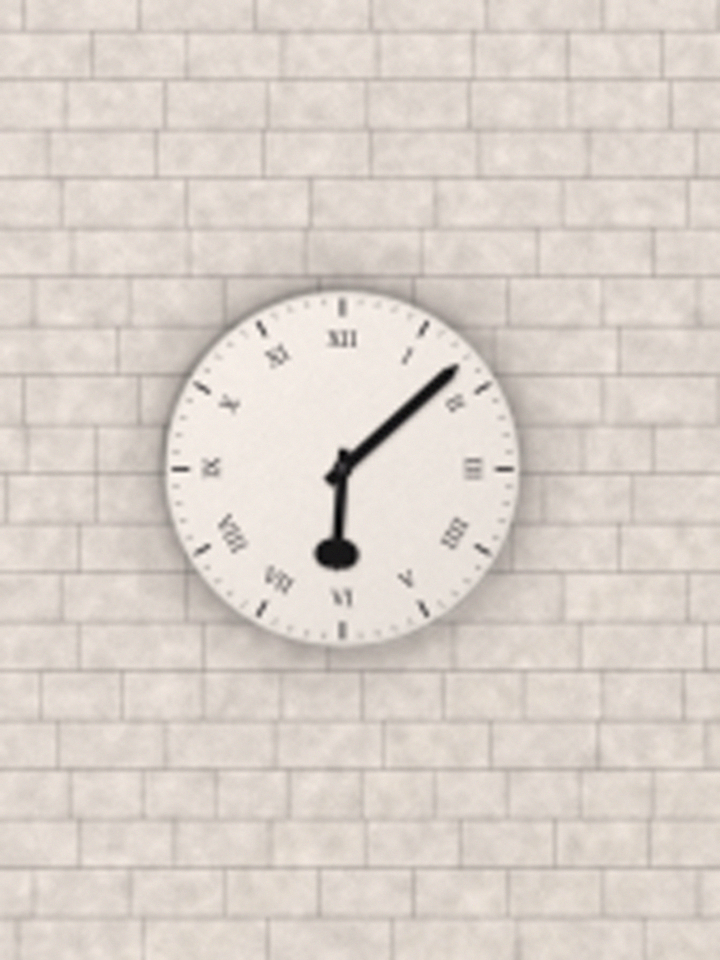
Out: h=6 m=8
